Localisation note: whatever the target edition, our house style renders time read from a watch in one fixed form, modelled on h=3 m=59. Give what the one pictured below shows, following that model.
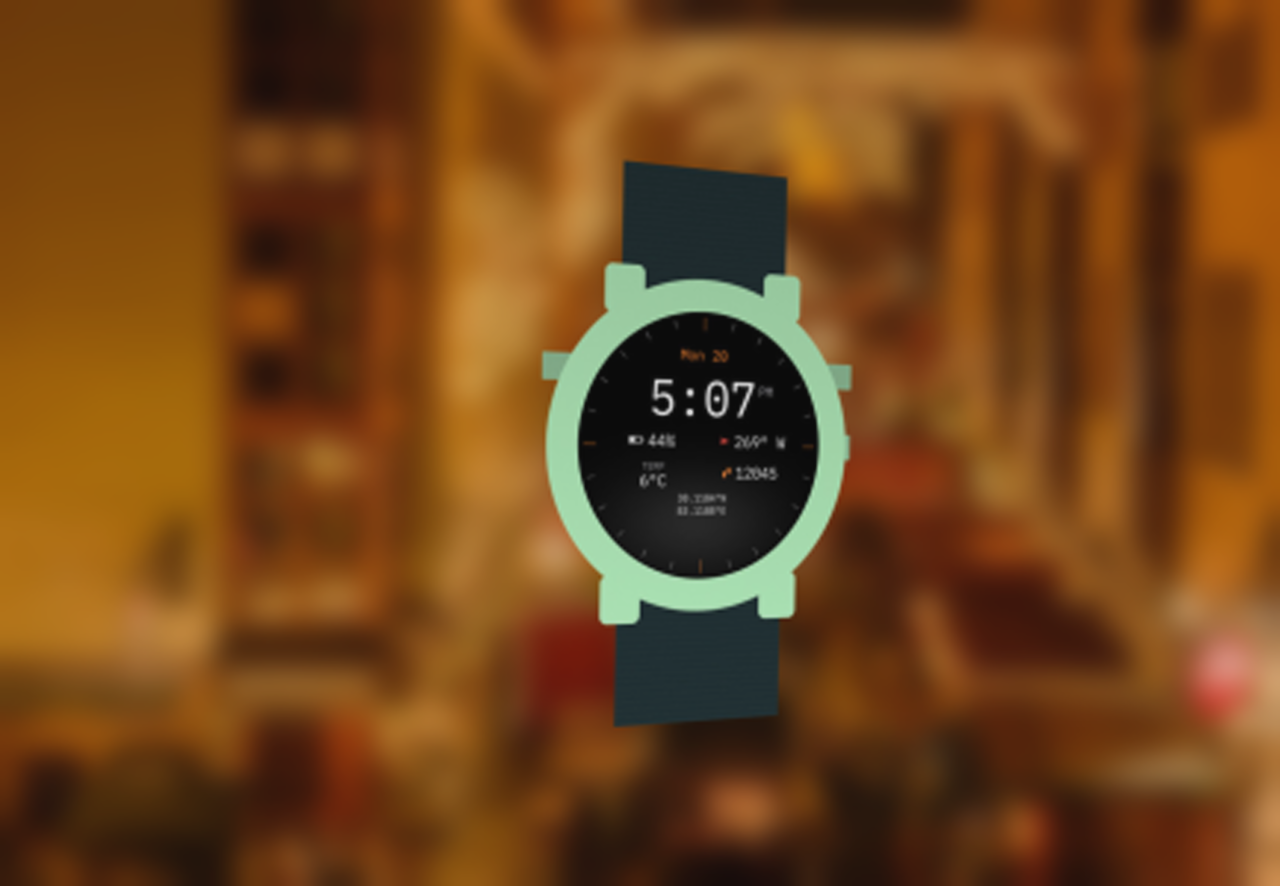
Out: h=5 m=7
